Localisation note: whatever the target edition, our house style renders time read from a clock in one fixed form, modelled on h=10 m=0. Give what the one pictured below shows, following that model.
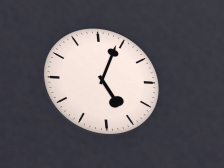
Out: h=5 m=4
